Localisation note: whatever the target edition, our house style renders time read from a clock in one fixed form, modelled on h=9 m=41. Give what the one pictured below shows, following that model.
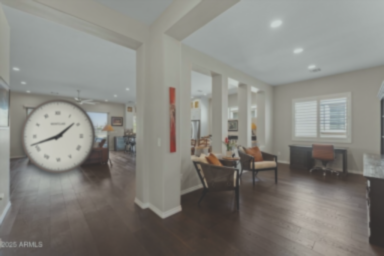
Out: h=1 m=42
